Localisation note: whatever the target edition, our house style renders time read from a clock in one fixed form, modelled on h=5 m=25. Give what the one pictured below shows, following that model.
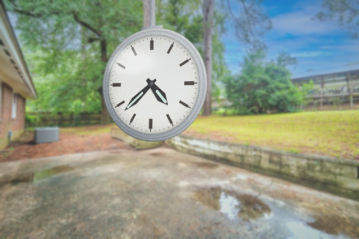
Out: h=4 m=38
